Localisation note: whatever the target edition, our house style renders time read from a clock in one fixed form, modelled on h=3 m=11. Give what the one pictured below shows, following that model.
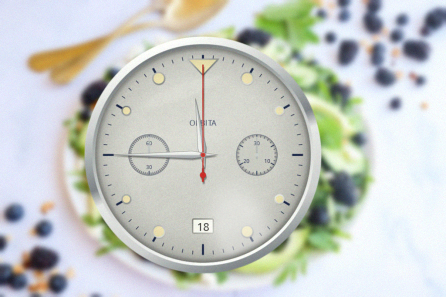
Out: h=11 m=45
